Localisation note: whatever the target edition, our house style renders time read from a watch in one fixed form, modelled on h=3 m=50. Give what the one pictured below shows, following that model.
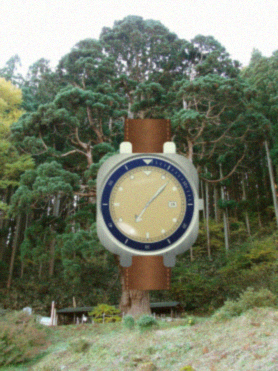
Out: h=7 m=7
